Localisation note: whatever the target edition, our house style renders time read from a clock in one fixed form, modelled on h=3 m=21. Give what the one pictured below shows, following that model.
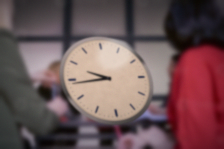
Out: h=9 m=44
